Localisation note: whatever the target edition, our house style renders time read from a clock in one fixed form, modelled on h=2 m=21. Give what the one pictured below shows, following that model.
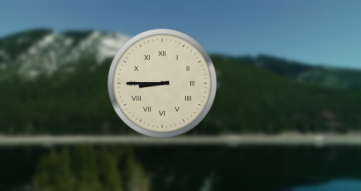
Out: h=8 m=45
